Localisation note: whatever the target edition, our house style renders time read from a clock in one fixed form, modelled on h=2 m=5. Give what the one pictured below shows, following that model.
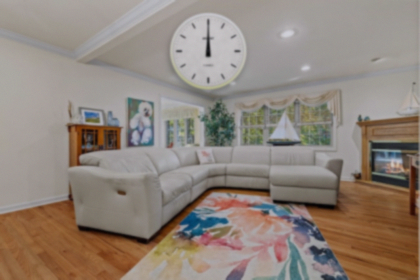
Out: h=12 m=0
